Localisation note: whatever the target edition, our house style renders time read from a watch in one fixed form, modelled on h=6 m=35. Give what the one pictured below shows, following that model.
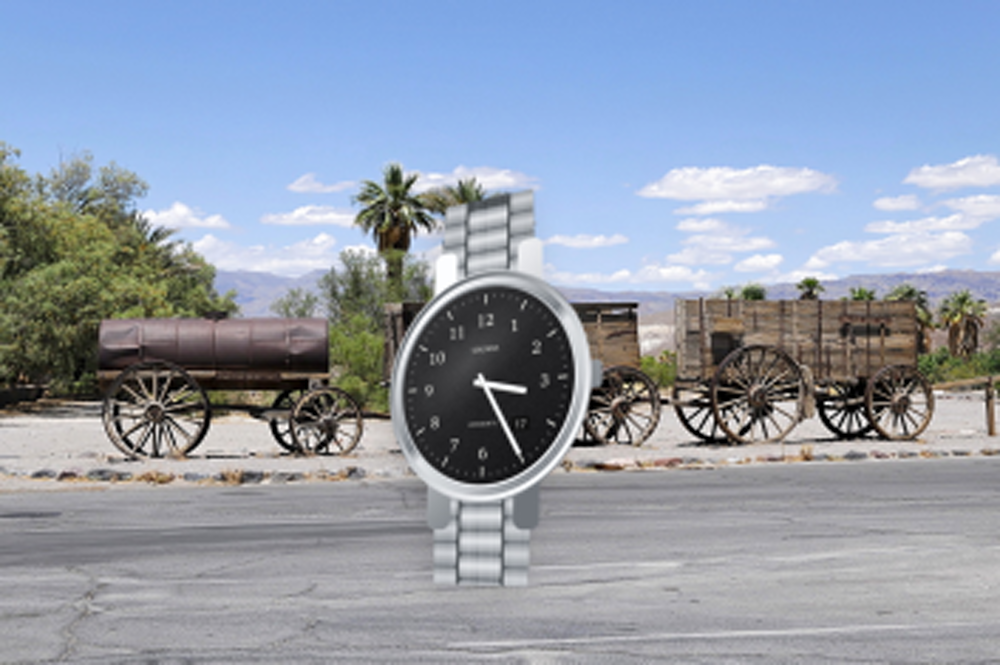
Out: h=3 m=25
